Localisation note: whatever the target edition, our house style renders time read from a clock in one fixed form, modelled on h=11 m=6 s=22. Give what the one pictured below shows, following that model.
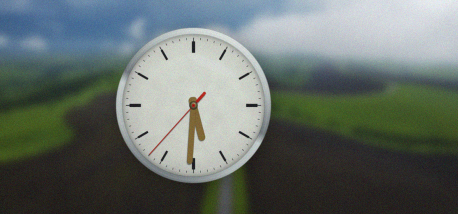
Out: h=5 m=30 s=37
